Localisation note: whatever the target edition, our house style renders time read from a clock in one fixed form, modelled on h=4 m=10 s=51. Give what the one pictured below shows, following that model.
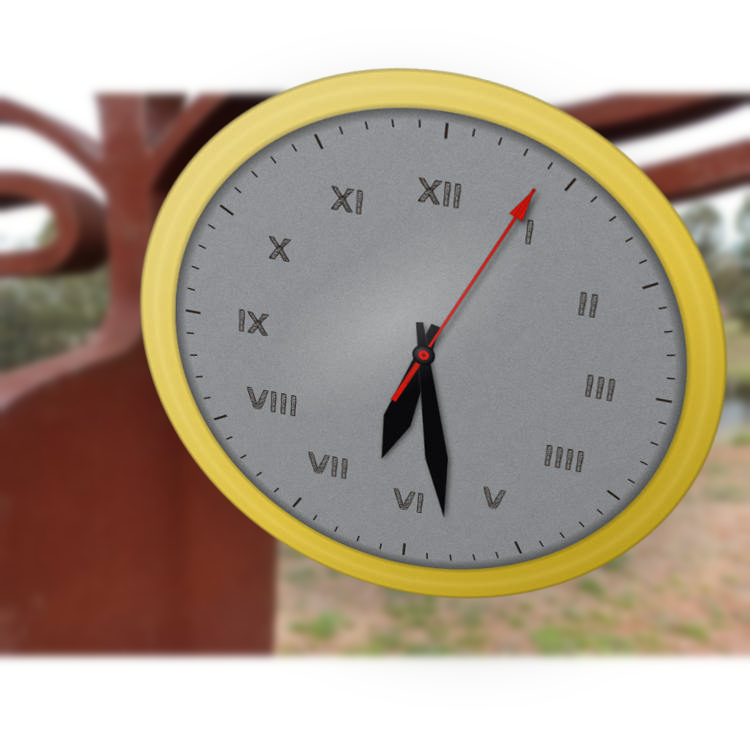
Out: h=6 m=28 s=4
